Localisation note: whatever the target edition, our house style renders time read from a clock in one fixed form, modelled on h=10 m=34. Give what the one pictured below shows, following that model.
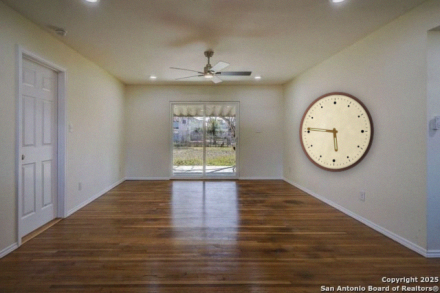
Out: h=5 m=46
